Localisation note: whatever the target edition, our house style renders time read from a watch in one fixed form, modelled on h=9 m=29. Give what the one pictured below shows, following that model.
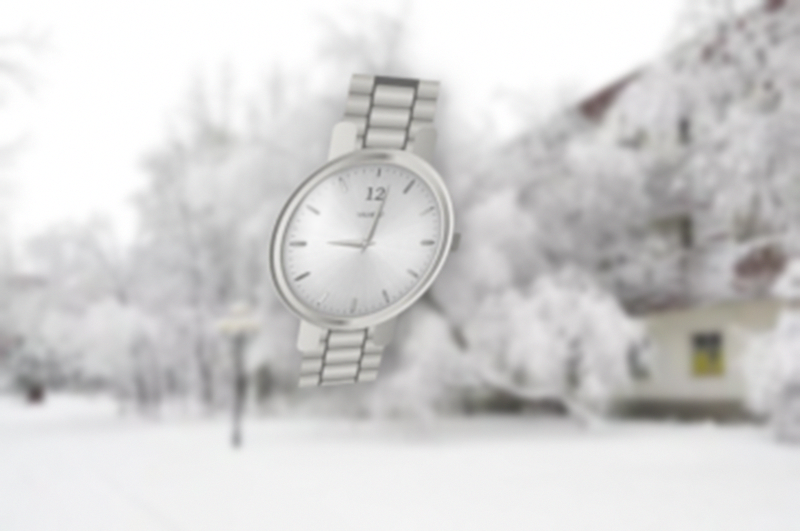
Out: h=9 m=2
